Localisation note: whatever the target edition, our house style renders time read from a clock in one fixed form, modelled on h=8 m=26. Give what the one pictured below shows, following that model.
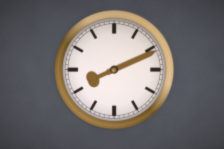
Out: h=8 m=11
